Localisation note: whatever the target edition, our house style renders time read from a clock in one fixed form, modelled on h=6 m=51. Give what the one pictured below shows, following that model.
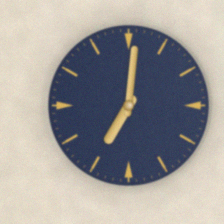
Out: h=7 m=1
